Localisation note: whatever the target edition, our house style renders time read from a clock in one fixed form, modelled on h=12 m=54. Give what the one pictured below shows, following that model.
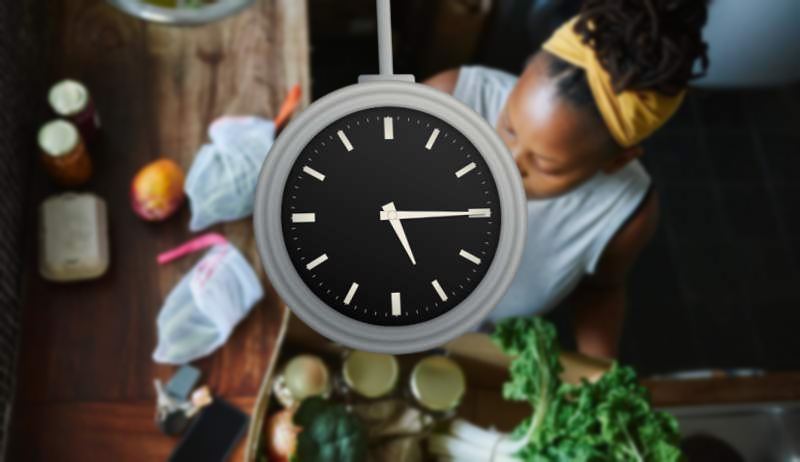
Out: h=5 m=15
